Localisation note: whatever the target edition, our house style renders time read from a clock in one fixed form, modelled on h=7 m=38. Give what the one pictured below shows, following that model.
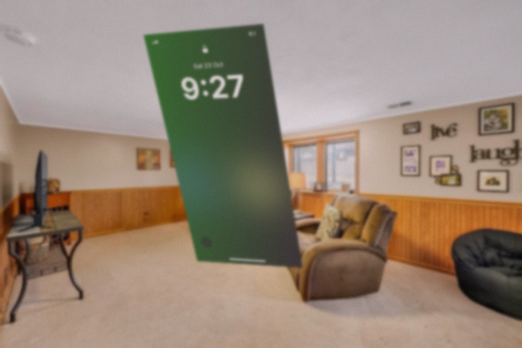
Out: h=9 m=27
